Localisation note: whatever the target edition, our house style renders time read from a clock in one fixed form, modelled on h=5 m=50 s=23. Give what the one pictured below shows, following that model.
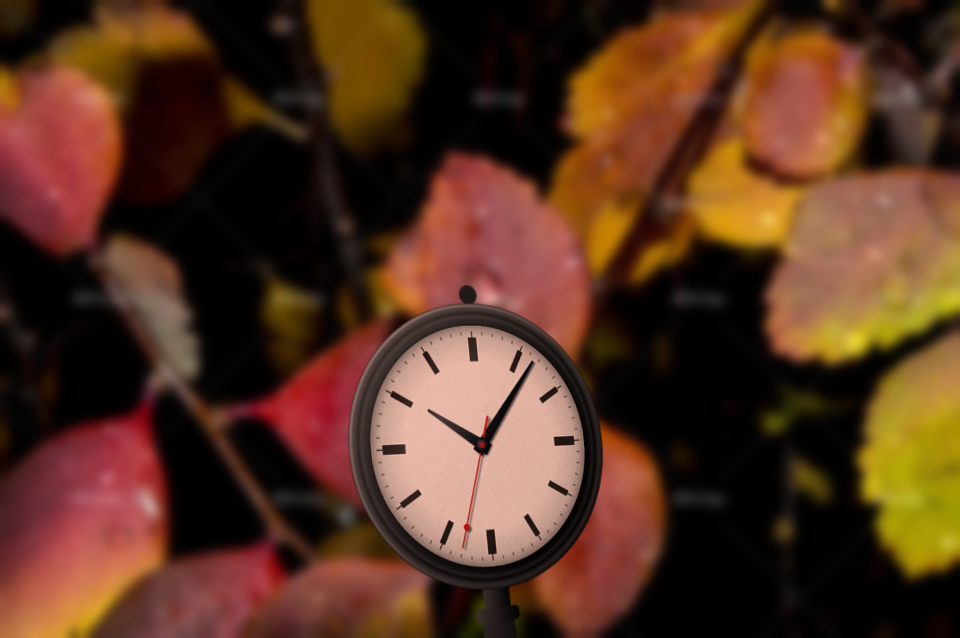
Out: h=10 m=6 s=33
